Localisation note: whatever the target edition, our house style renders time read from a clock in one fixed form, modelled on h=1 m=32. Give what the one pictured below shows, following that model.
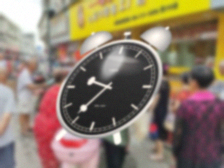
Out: h=9 m=36
